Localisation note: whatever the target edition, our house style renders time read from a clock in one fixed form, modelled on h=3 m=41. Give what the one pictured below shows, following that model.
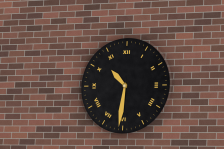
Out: h=10 m=31
